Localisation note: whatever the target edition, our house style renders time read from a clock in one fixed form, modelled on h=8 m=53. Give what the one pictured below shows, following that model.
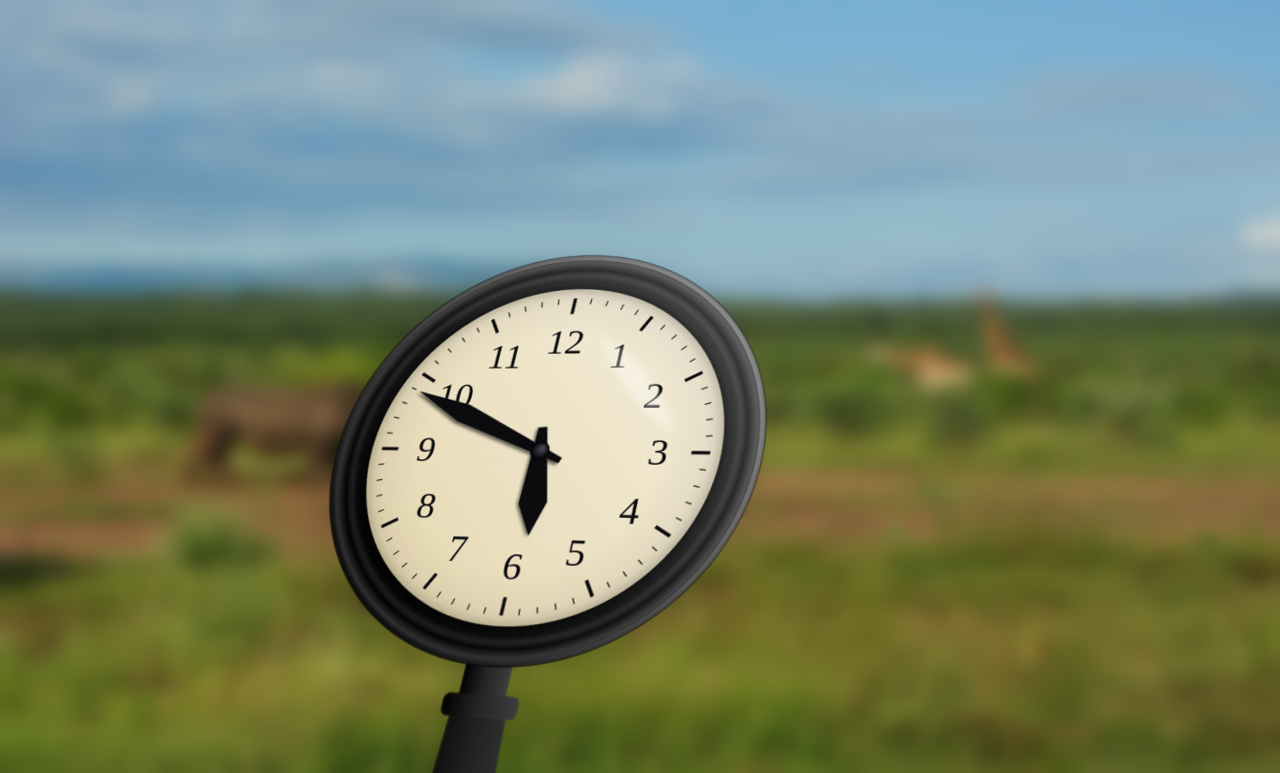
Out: h=5 m=49
